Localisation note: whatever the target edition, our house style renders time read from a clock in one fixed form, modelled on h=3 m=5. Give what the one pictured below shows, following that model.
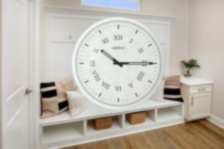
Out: h=10 m=15
